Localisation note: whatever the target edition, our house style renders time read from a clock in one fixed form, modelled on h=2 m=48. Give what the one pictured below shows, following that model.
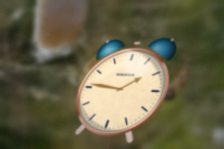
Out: h=1 m=46
